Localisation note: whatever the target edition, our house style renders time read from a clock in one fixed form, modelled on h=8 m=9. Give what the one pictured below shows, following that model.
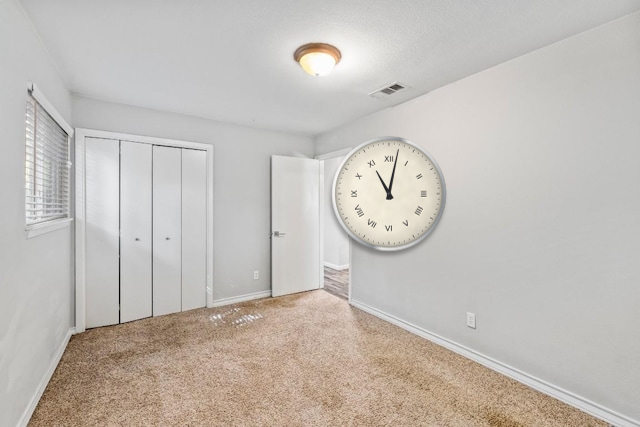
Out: h=11 m=2
